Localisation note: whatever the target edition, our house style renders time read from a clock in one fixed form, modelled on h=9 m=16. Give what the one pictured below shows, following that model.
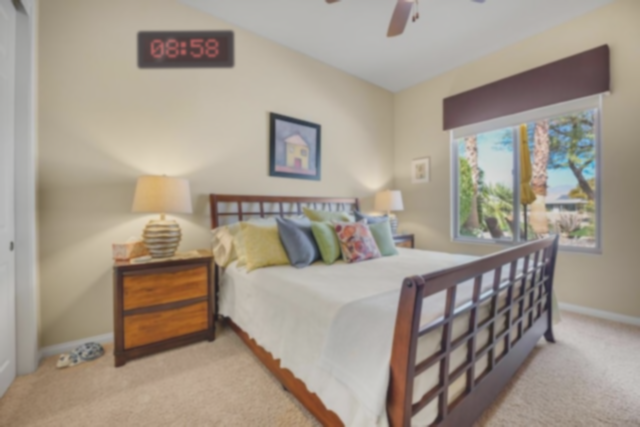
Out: h=8 m=58
